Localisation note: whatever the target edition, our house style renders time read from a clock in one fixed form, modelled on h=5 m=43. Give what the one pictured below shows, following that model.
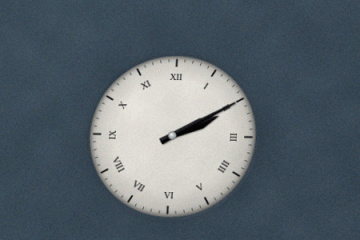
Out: h=2 m=10
